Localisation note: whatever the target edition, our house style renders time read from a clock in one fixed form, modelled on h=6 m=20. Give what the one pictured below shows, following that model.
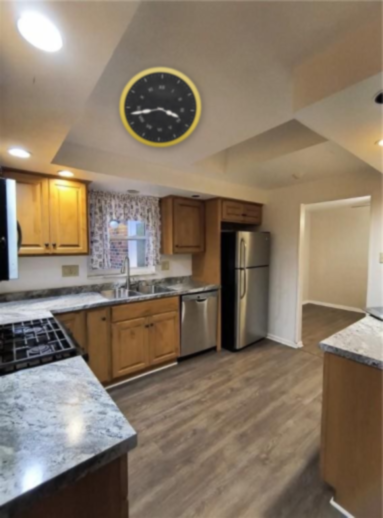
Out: h=3 m=43
